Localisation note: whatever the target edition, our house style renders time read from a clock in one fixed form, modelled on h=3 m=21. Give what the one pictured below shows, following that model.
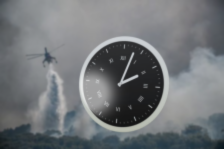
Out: h=2 m=3
